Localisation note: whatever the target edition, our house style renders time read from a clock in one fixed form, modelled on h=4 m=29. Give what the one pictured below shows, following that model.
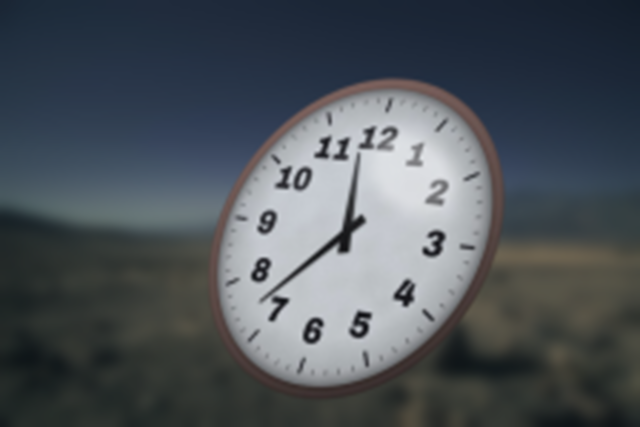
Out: h=11 m=37
